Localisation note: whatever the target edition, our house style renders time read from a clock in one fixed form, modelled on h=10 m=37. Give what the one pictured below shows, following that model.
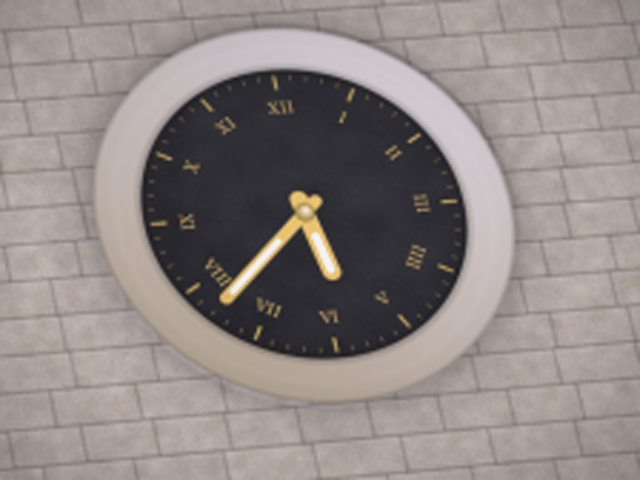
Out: h=5 m=38
